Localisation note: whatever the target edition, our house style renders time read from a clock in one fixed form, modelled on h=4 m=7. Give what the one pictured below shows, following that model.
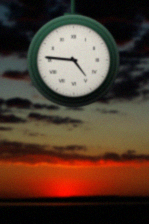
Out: h=4 m=46
